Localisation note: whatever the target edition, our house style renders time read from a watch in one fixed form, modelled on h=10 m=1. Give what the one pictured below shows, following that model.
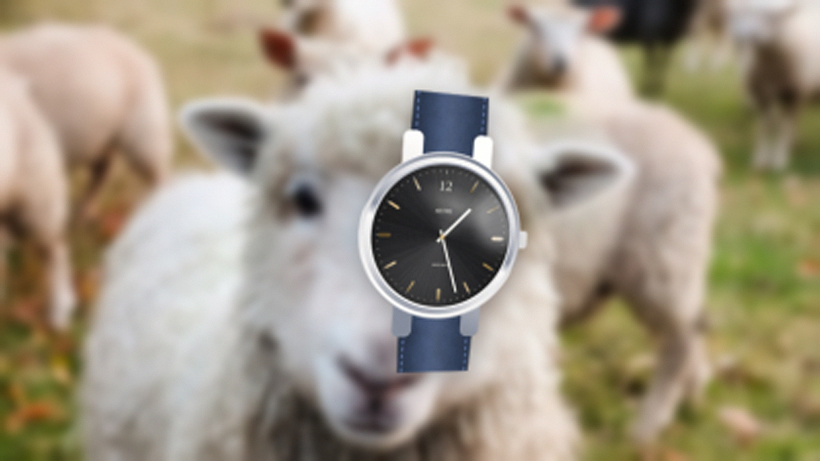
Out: h=1 m=27
